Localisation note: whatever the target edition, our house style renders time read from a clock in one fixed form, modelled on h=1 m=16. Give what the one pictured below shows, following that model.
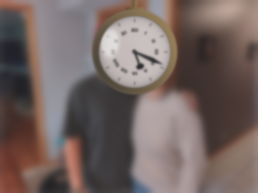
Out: h=5 m=19
